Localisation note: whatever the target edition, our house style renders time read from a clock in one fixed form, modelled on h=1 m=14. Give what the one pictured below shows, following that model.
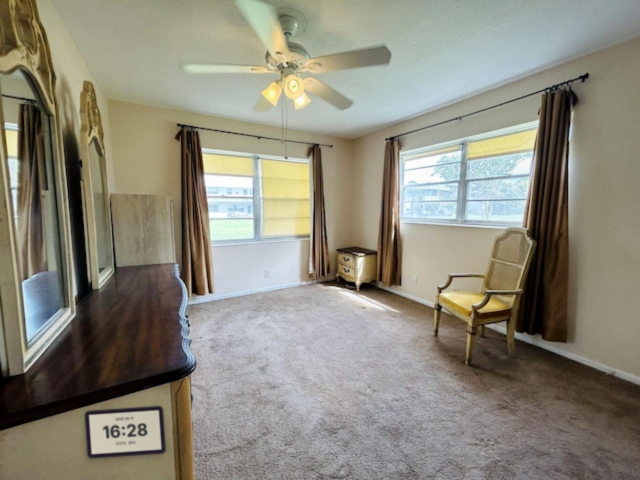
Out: h=16 m=28
